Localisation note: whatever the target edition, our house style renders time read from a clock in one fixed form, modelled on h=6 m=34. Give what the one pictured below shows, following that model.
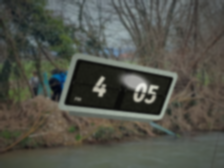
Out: h=4 m=5
